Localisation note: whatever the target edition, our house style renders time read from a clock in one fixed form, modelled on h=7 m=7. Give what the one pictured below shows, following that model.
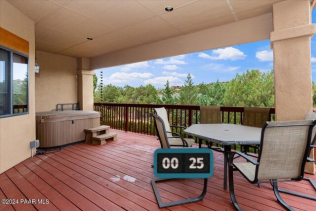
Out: h=0 m=25
